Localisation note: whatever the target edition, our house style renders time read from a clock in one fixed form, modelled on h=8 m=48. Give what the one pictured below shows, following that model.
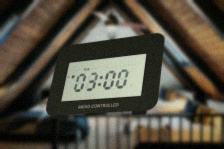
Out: h=3 m=0
